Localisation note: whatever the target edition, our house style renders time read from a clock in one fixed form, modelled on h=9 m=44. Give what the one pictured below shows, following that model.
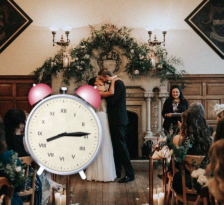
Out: h=8 m=14
